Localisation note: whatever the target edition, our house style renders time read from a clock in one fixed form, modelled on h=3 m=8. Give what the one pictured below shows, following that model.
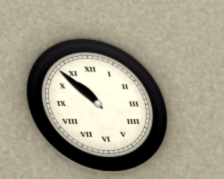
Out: h=10 m=53
